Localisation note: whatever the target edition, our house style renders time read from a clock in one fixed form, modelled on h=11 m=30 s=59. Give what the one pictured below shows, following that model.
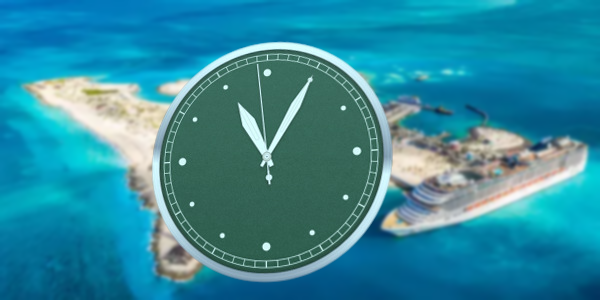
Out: h=11 m=4 s=59
